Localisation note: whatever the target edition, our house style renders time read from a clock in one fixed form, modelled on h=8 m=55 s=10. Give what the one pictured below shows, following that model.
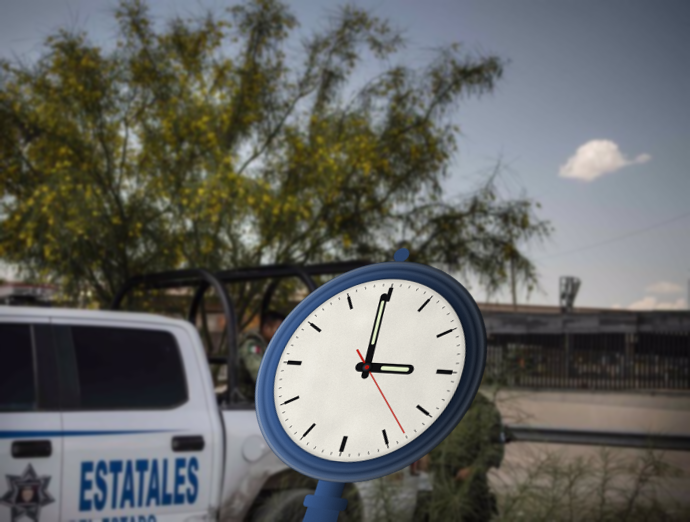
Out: h=2 m=59 s=23
